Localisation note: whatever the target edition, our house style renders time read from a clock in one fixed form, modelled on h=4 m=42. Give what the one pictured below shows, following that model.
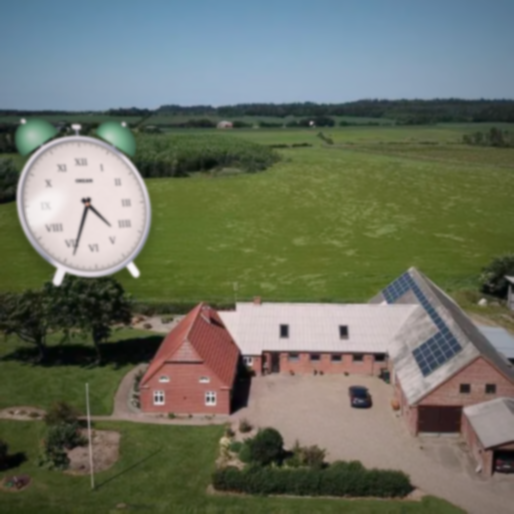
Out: h=4 m=34
